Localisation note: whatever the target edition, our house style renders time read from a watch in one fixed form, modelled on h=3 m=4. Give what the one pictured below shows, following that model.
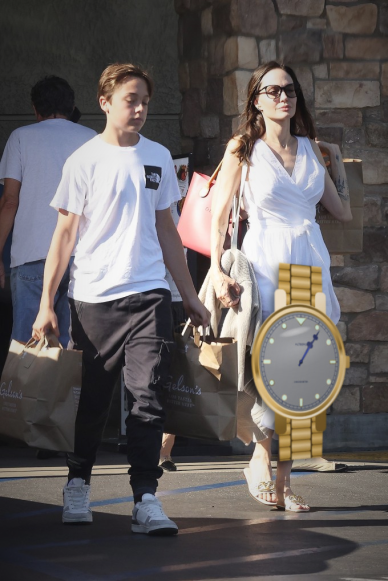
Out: h=1 m=6
